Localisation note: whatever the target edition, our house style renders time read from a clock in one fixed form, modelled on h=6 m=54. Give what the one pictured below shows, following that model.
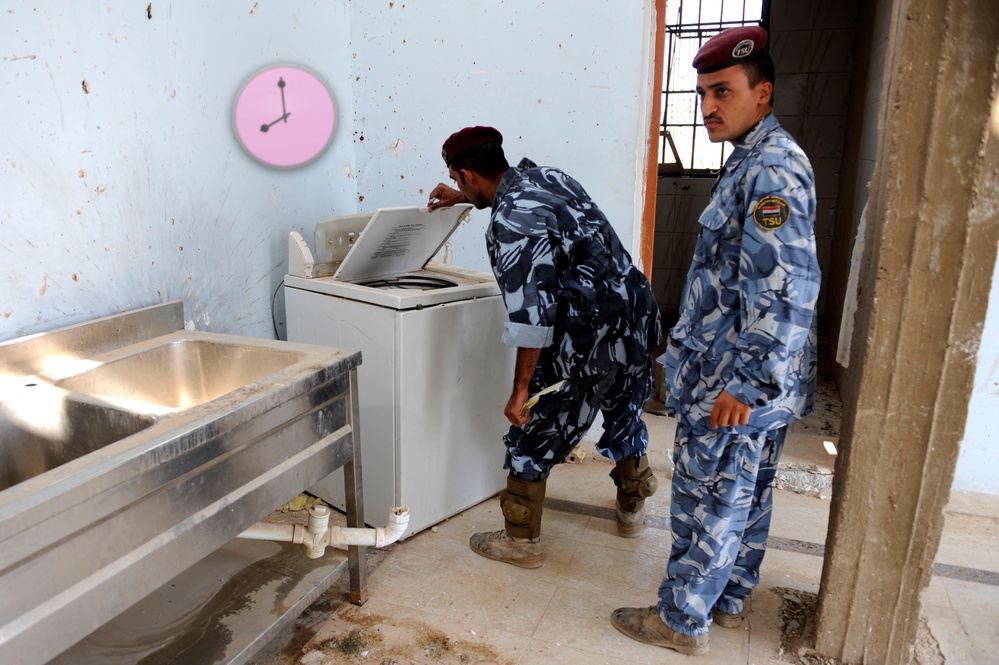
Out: h=7 m=59
